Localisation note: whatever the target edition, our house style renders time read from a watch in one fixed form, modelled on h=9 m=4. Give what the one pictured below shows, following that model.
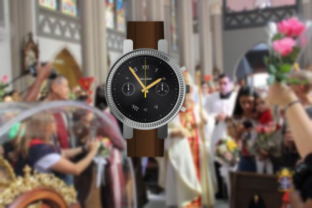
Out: h=1 m=54
